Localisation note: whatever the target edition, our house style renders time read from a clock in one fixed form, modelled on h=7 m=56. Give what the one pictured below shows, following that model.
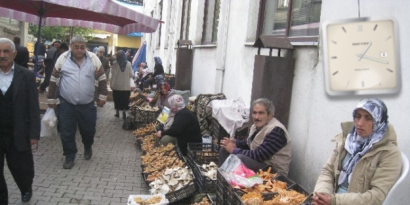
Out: h=1 m=18
